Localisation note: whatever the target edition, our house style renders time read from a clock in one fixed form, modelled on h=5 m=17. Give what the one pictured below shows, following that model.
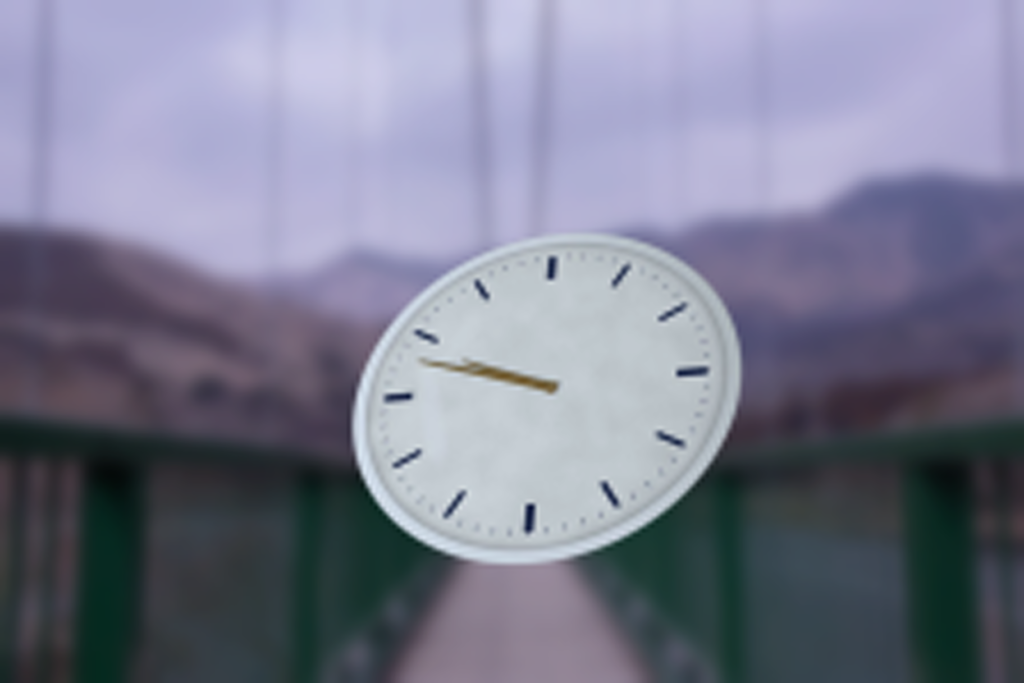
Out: h=9 m=48
